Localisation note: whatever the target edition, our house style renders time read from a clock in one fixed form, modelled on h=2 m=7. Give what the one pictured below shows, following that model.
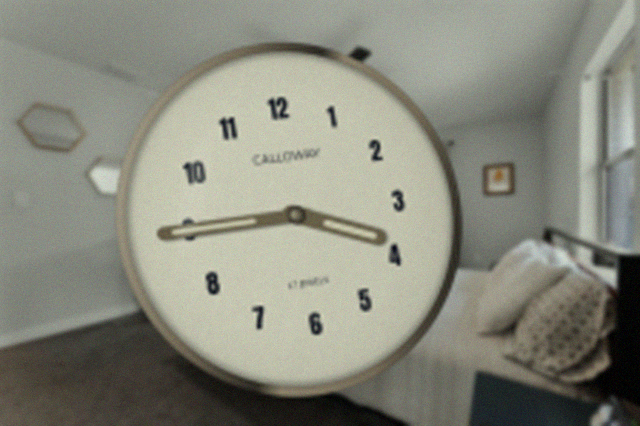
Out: h=3 m=45
